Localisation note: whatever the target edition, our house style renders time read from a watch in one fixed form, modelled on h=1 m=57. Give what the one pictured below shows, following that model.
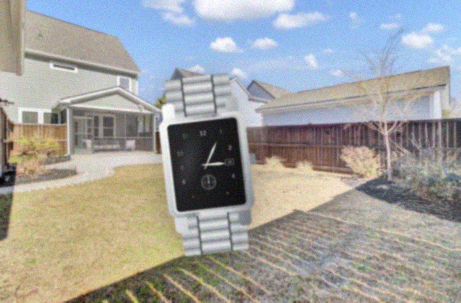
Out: h=3 m=5
